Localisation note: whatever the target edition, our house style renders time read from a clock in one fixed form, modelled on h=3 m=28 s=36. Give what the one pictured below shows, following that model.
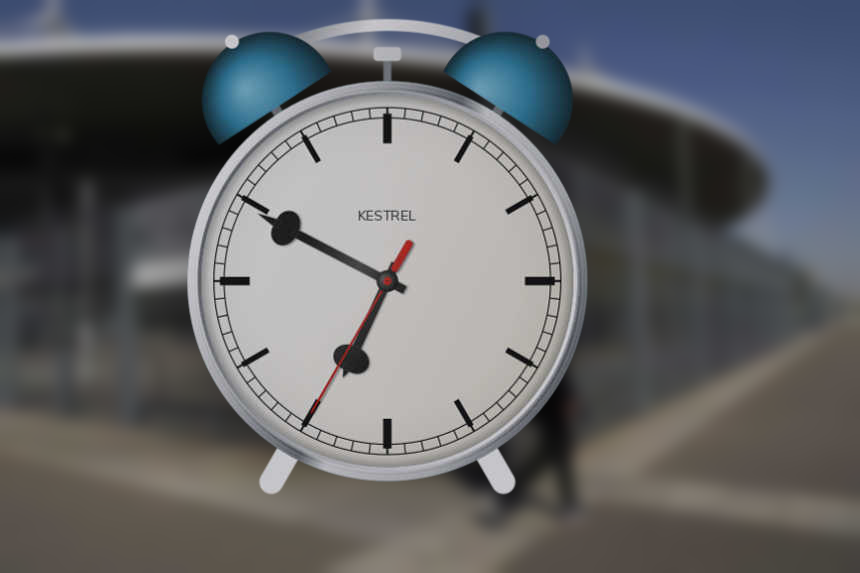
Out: h=6 m=49 s=35
